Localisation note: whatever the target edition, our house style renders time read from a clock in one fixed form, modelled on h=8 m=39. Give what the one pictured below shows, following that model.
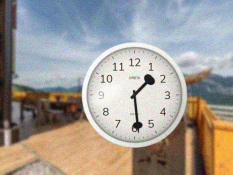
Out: h=1 m=29
